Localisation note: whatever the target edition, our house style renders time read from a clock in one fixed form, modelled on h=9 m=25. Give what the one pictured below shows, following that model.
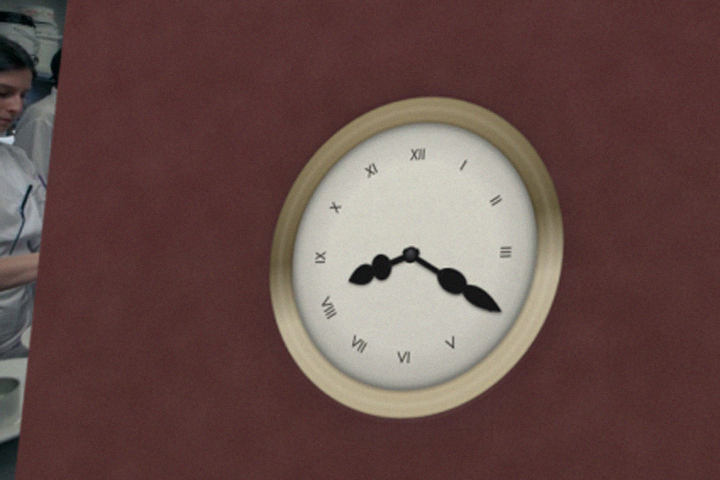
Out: h=8 m=20
